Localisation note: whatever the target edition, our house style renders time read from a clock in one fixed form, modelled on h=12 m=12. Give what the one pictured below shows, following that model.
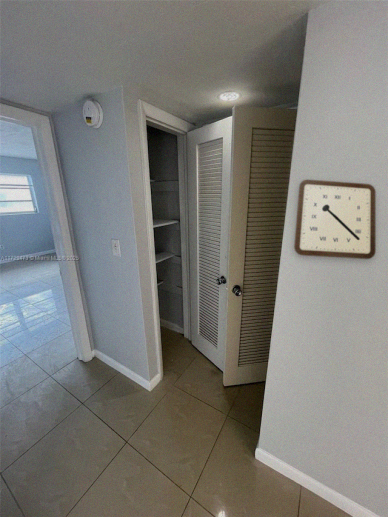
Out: h=10 m=22
